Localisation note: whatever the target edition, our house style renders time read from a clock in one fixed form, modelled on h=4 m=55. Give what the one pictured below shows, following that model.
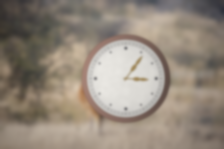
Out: h=3 m=6
